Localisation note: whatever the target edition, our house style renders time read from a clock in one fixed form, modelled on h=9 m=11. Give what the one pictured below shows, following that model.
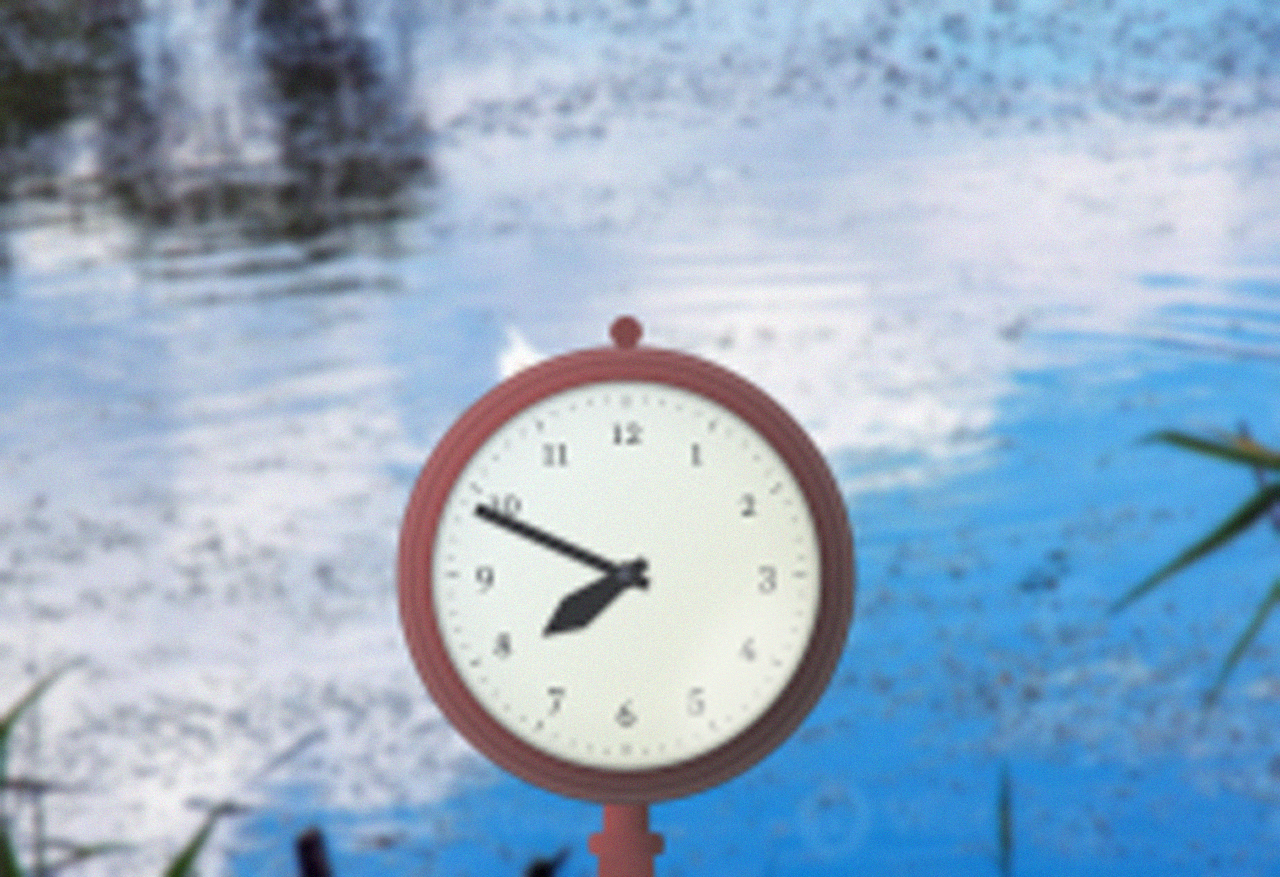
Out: h=7 m=49
